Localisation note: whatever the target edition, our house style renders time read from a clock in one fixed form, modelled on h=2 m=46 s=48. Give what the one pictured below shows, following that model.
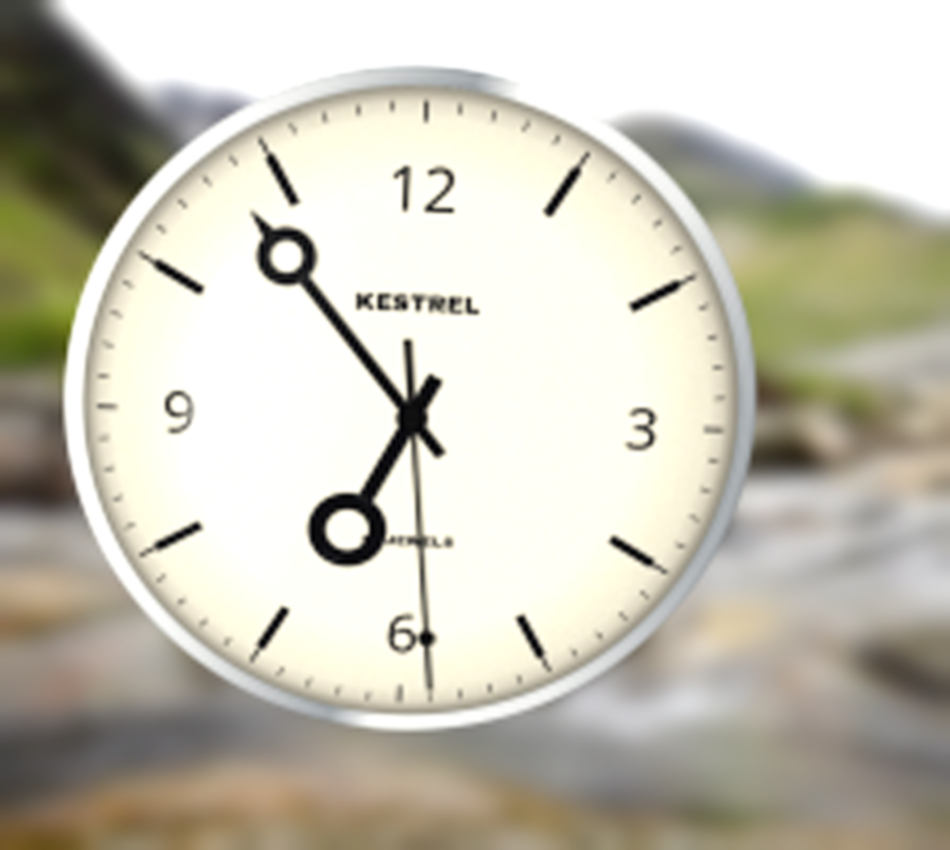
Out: h=6 m=53 s=29
